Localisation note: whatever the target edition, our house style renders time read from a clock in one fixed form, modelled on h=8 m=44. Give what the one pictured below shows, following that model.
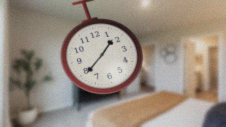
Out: h=1 m=39
